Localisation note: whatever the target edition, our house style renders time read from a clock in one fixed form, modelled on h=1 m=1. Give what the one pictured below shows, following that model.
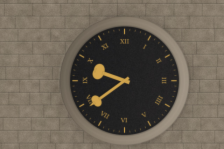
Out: h=9 m=39
